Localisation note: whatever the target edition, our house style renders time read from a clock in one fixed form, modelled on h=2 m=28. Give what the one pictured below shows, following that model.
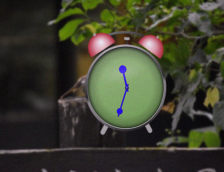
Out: h=11 m=33
